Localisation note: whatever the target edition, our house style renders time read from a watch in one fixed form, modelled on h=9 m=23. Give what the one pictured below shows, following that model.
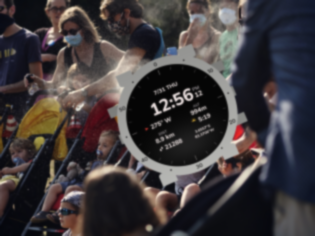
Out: h=12 m=56
